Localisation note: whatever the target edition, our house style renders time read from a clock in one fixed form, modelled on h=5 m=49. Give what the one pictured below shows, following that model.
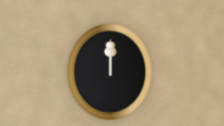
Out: h=12 m=0
